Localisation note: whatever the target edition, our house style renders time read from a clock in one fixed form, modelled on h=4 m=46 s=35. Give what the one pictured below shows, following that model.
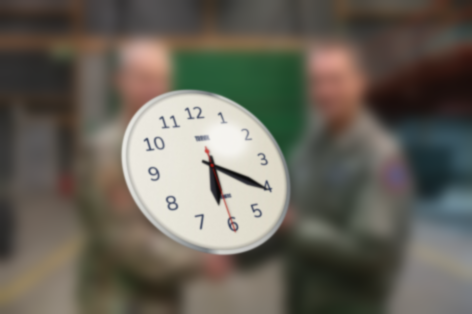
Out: h=6 m=20 s=30
